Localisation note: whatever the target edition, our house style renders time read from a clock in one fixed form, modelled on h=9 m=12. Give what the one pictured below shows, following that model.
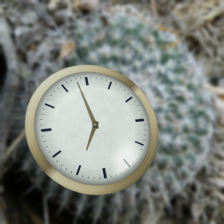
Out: h=6 m=58
